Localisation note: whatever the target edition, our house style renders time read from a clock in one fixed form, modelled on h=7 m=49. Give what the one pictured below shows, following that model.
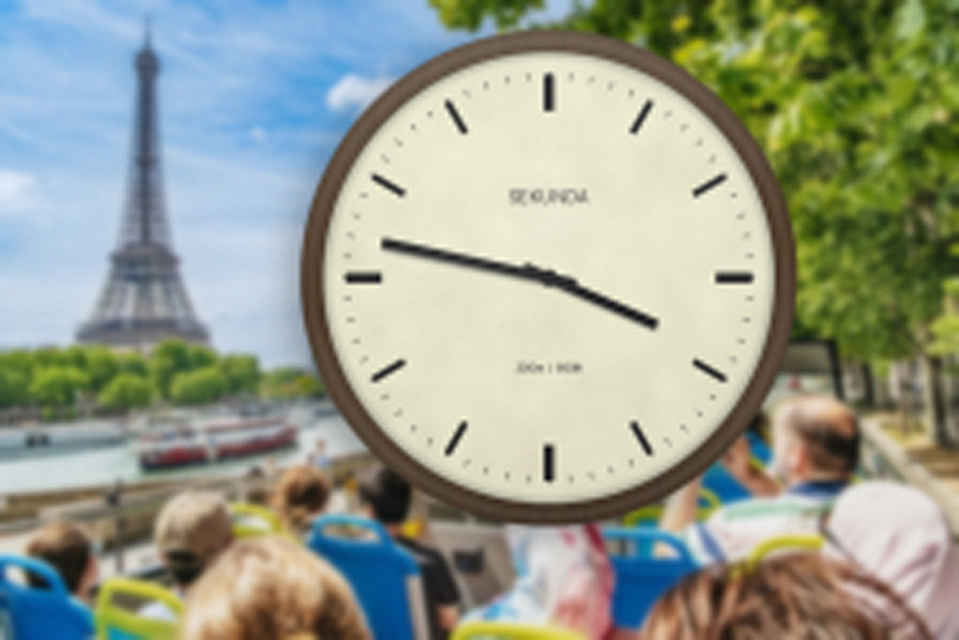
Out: h=3 m=47
